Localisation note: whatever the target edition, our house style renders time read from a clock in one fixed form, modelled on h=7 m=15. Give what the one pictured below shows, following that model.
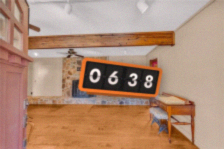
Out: h=6 m=38
